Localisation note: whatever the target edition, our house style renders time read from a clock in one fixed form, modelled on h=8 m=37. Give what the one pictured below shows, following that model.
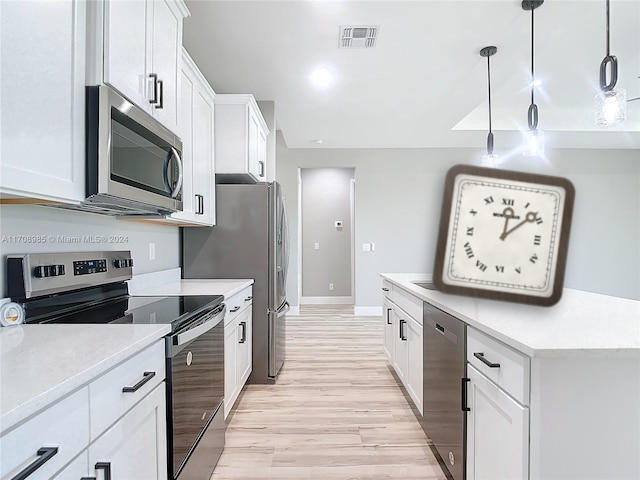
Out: h=12 m=8
